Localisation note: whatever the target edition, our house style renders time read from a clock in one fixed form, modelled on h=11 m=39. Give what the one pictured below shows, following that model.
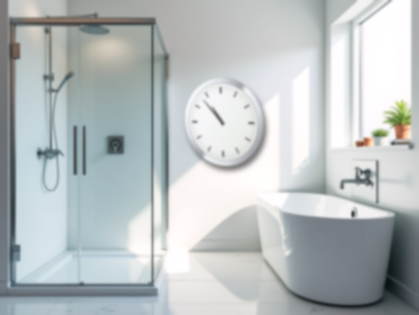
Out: h=10 m=53
